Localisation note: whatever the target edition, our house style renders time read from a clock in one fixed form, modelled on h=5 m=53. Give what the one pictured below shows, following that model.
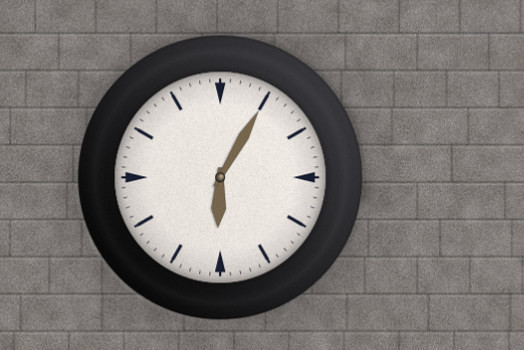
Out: h=6 m=5
